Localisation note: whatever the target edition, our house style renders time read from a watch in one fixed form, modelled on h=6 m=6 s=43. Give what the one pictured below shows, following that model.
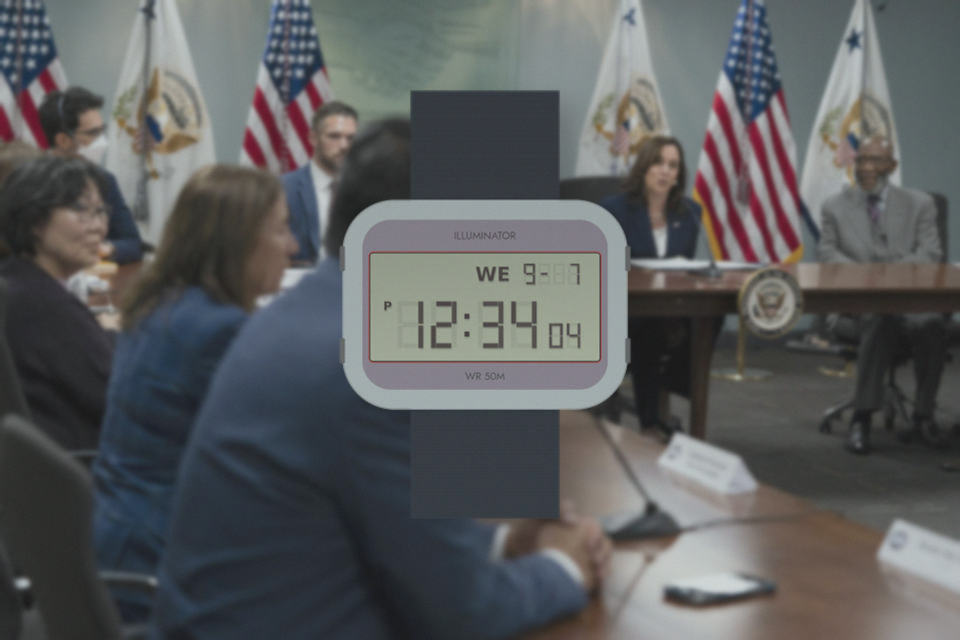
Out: h=12 m=34 s=4
